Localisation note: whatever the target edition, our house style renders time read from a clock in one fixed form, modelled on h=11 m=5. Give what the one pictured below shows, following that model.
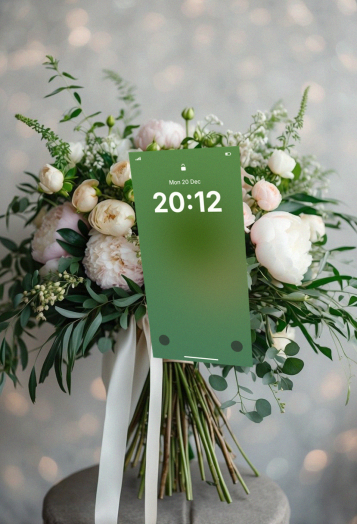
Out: h=20 m=12
